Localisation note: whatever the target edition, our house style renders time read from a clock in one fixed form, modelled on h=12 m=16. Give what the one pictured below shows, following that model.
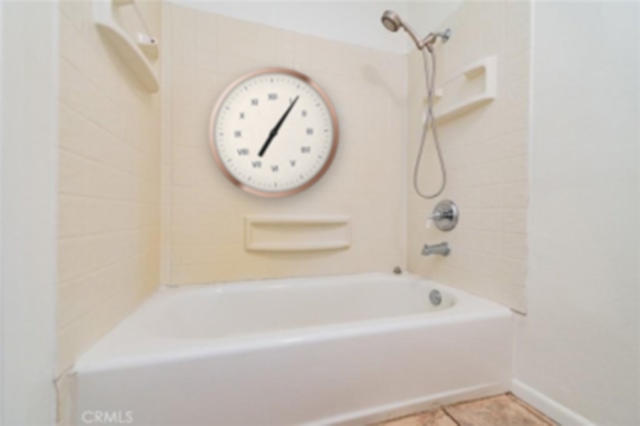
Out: h=7 m=6
